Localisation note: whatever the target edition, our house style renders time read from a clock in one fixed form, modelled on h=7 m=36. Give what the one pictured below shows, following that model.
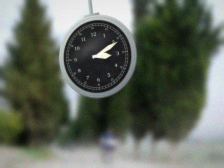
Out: h=3 m=11
